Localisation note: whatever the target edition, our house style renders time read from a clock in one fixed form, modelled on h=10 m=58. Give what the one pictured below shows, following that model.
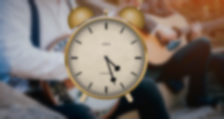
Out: h=4 m=27
